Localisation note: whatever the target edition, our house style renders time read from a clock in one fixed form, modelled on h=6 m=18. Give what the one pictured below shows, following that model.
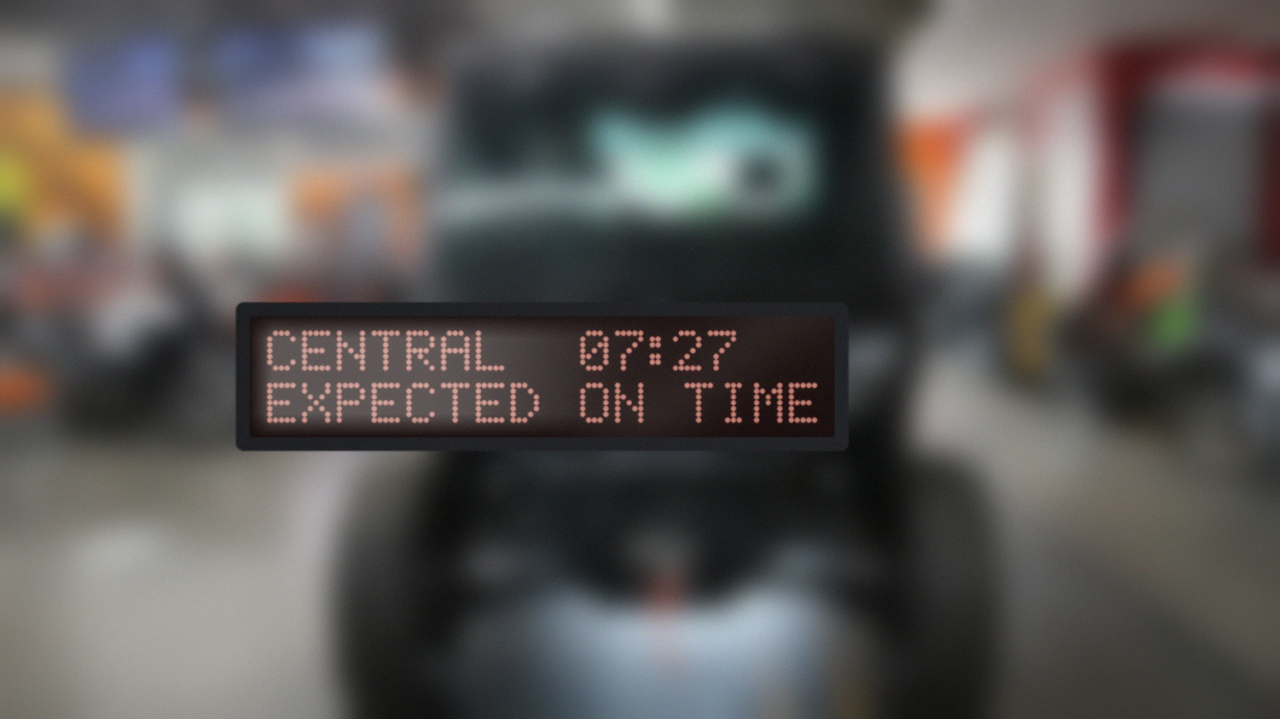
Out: h=7 m=27
